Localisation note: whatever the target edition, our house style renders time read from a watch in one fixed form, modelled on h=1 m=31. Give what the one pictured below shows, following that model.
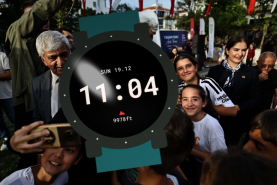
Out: h=11 m=4
